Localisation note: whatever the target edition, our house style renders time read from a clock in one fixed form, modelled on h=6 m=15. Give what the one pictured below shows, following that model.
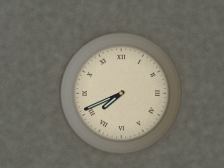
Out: h=7 m=41
